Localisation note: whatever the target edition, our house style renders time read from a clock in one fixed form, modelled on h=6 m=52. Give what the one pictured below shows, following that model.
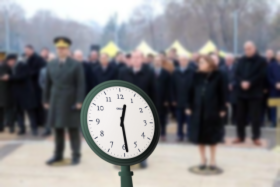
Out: h=12 m=29
